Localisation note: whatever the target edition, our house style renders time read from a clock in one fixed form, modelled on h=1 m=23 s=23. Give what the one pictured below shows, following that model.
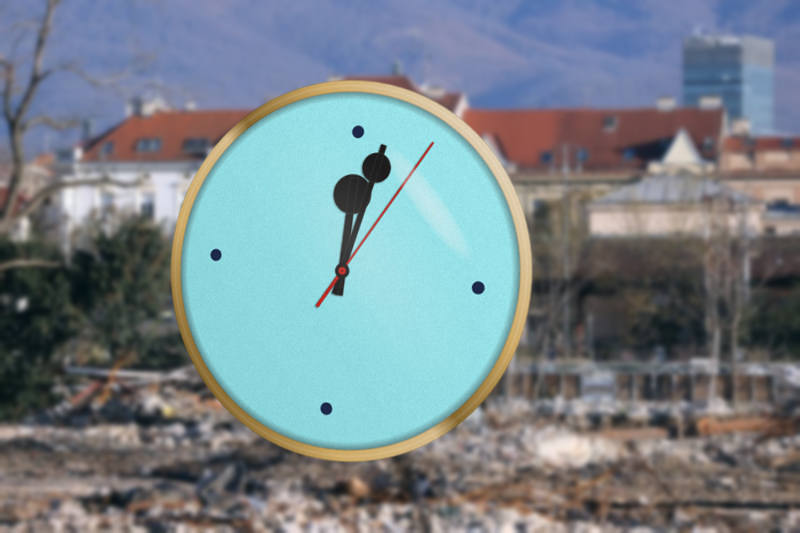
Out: h=12 m=2 s=5
